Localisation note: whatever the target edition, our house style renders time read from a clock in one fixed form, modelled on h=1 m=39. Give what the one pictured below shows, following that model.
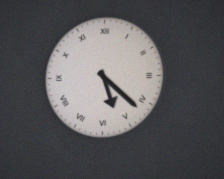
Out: h=5 m=22
